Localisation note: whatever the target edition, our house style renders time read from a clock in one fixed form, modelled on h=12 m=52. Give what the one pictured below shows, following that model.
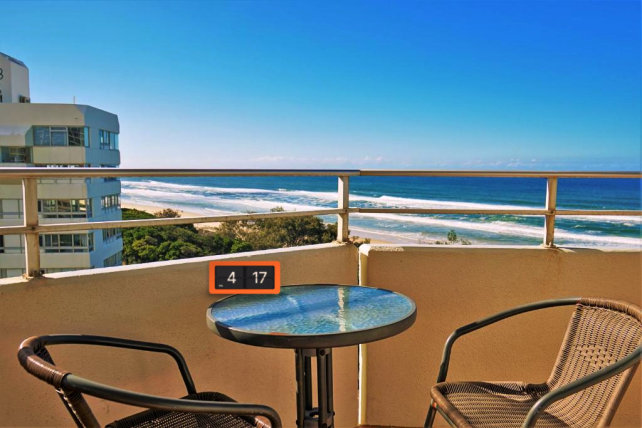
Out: h=4 m=17
